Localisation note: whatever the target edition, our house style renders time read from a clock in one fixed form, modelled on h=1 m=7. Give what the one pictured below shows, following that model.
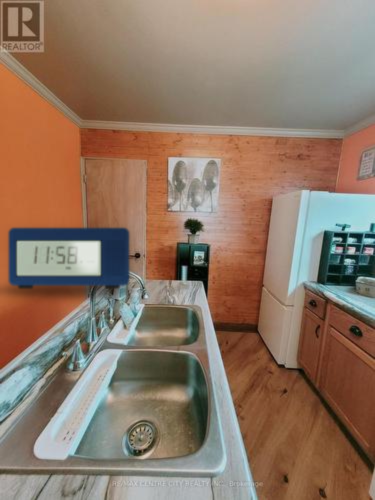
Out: h=11 m=58
